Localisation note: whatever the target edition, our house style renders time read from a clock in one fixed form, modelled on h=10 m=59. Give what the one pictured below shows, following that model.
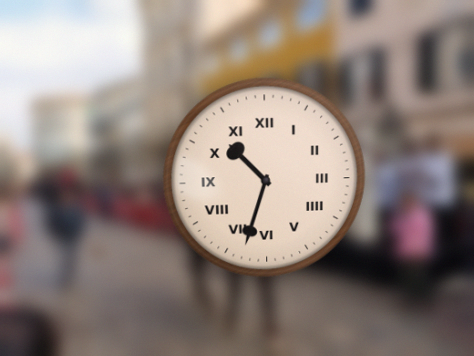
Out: h=10 m=33
